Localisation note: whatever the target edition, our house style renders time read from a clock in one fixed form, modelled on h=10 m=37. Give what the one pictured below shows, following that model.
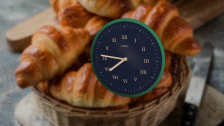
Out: h=7 m=46
